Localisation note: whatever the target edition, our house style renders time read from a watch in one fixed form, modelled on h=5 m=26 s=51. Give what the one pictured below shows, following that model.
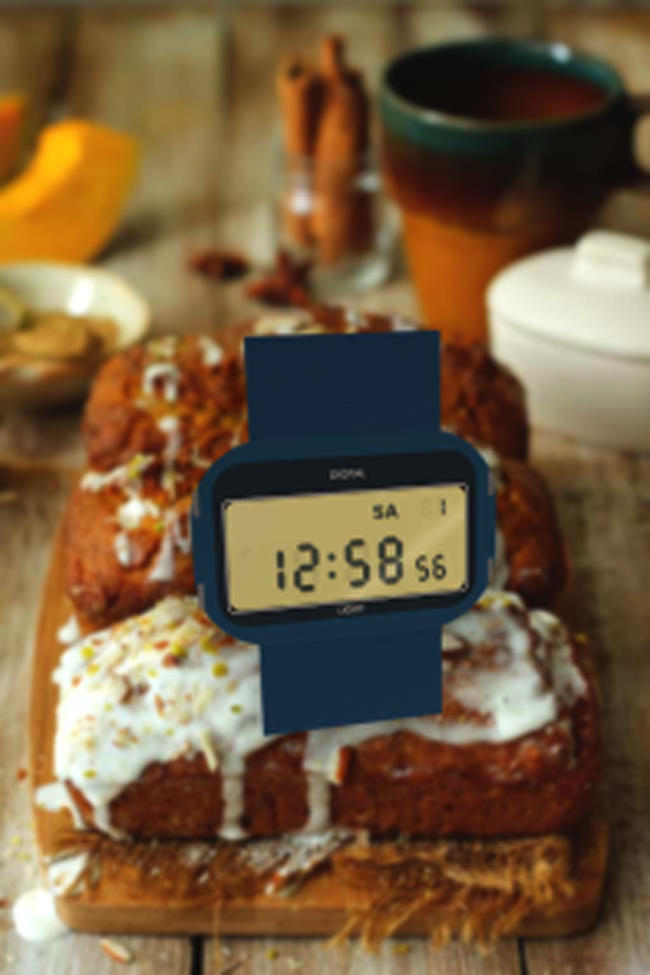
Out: h=12 m=58 s=56
